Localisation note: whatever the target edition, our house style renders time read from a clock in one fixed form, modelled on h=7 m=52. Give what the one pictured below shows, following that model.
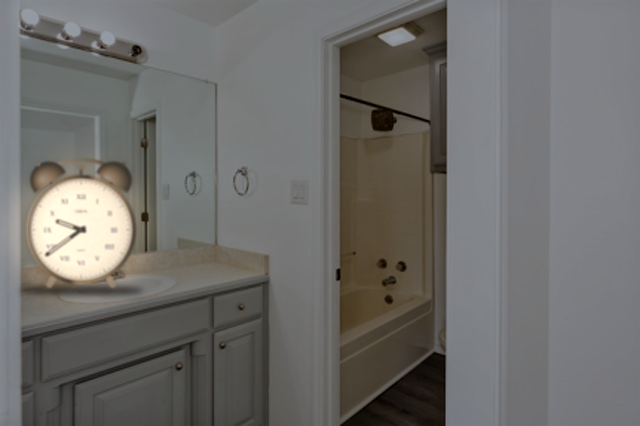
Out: h=9 m=39
